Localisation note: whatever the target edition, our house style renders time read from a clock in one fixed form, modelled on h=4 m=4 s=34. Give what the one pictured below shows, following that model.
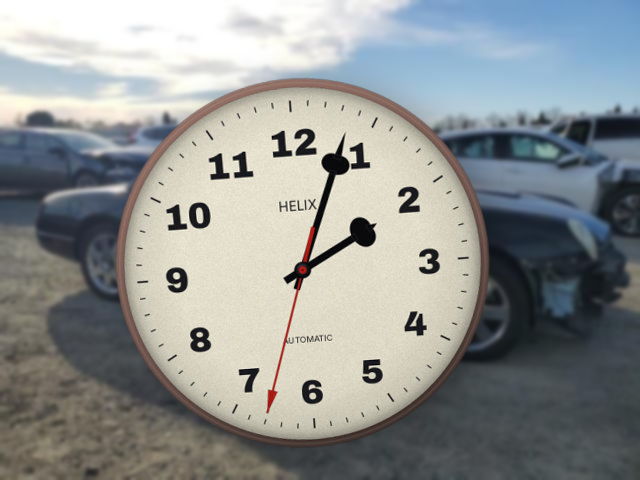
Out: h=2 m=3 s=33
